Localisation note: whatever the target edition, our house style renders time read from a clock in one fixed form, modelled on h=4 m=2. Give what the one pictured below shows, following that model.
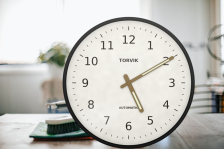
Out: h=5 m=10
